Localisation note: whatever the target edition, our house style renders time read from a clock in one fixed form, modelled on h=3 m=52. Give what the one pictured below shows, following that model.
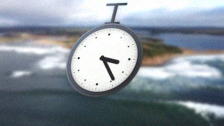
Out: h=3 m=24
